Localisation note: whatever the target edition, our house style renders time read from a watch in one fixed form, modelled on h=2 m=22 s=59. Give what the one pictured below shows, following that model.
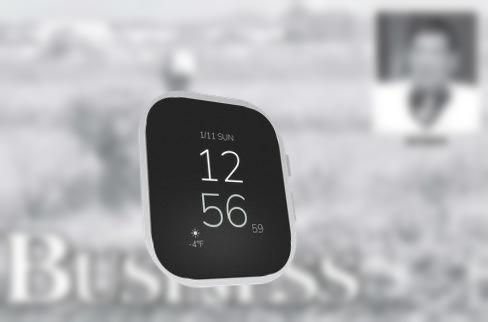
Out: h=12 m=56 s=59
